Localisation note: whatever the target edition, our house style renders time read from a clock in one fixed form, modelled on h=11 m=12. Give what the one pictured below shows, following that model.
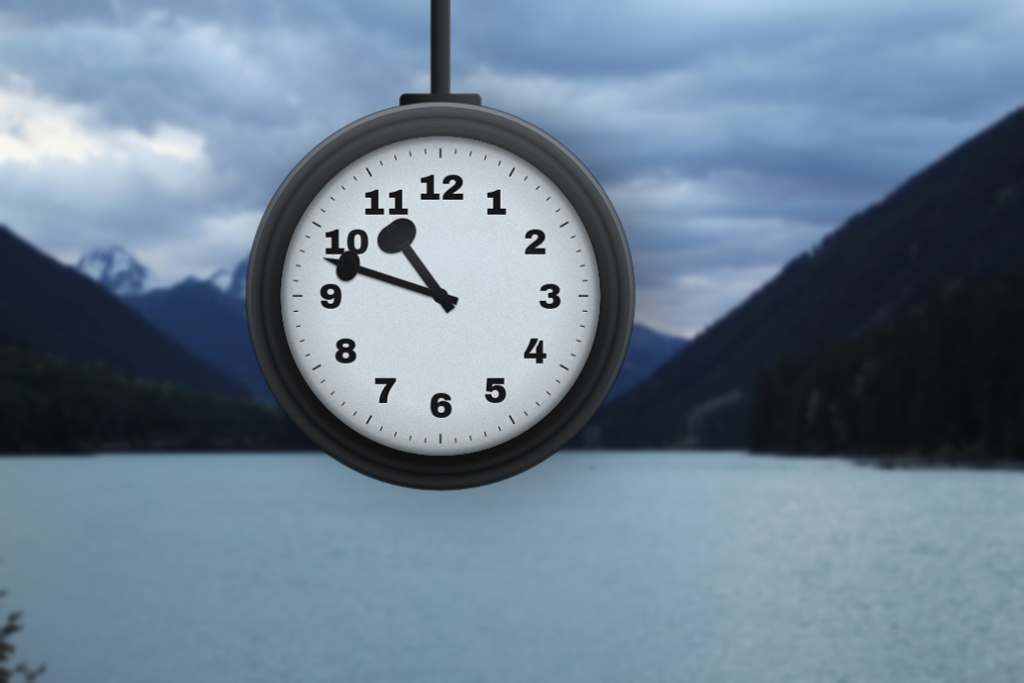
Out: h=10 m=48
